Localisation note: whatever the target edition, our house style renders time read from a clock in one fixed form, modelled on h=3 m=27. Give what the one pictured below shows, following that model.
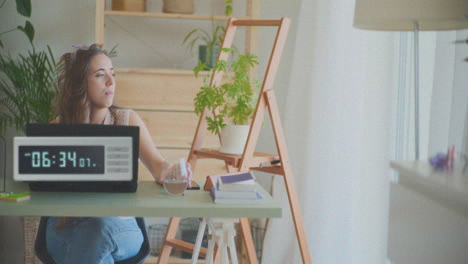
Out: h=6 m=34
